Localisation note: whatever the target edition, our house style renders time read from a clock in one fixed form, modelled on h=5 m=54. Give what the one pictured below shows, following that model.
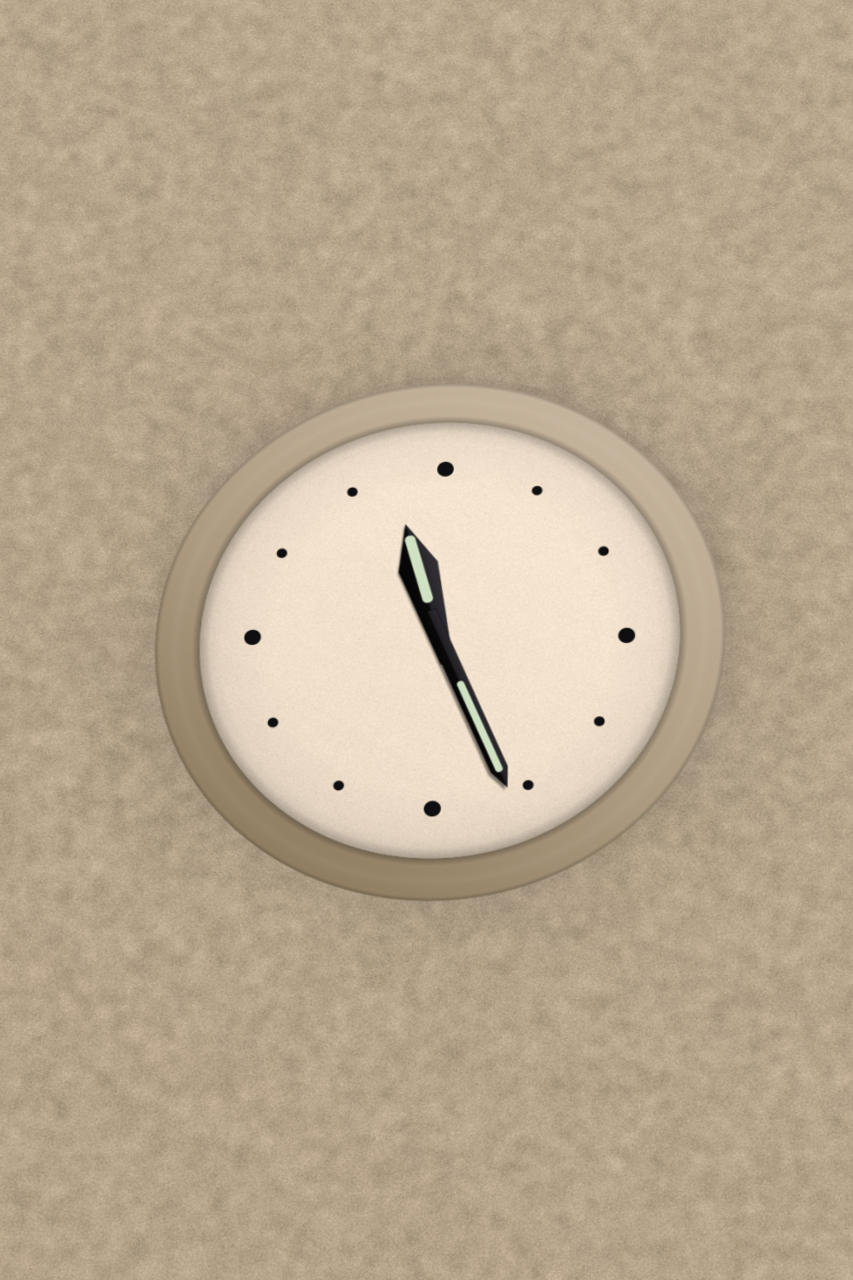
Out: h=11 m=26
